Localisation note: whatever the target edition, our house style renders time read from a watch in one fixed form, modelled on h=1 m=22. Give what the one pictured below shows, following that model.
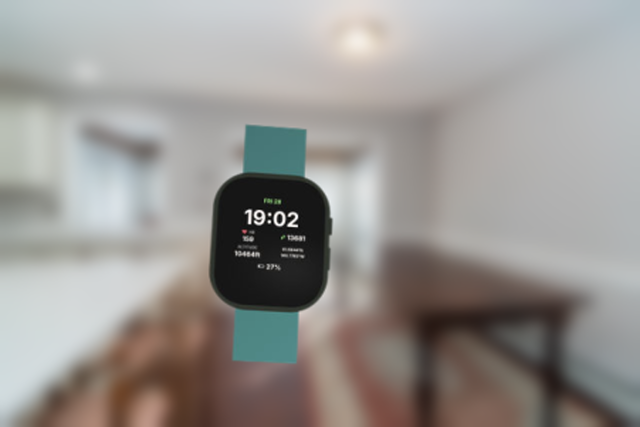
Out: h=19 m=2
